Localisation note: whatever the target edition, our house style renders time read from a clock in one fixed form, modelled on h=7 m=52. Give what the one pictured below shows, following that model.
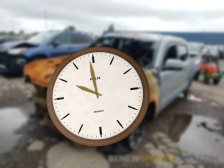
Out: h=9 m=59
